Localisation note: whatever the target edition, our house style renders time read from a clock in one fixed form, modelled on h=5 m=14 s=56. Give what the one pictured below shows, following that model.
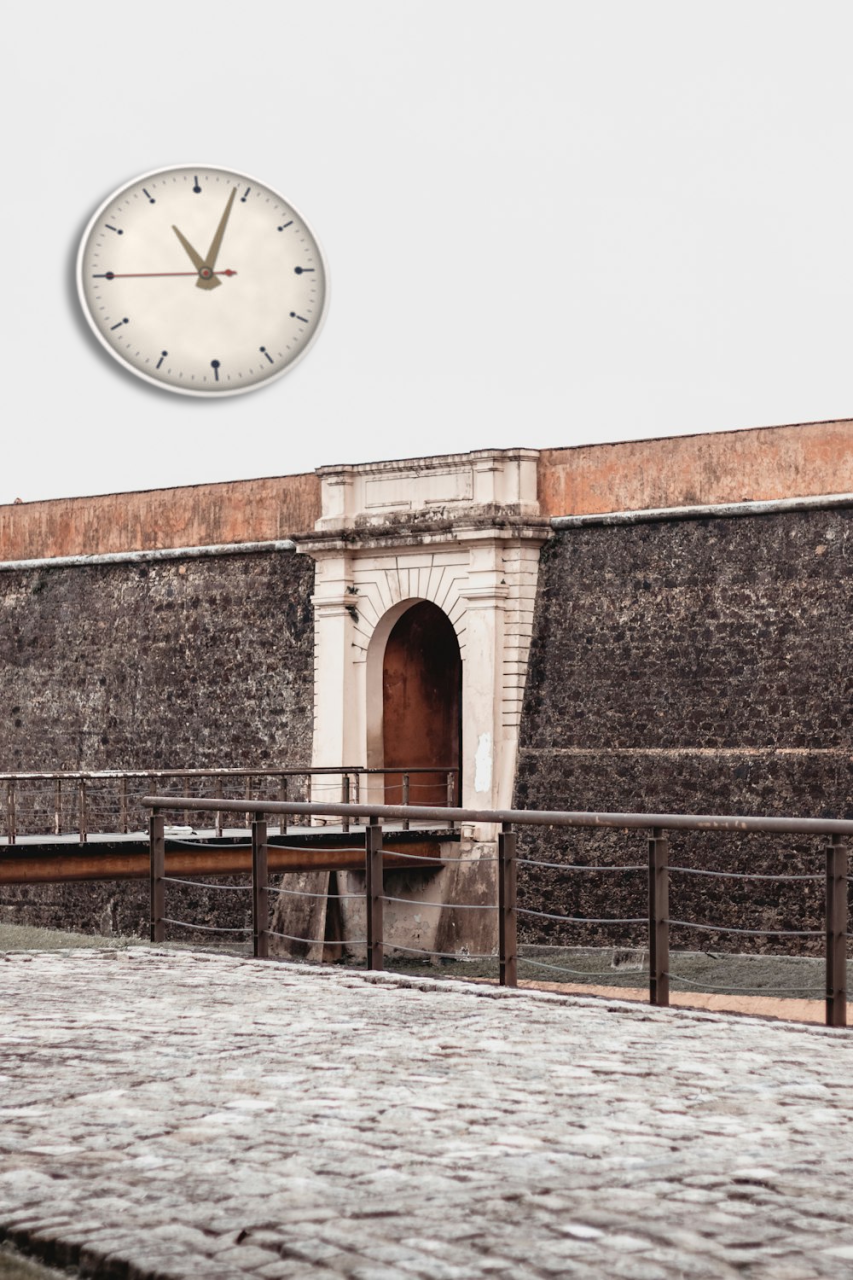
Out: h=11 m=3 s=45
